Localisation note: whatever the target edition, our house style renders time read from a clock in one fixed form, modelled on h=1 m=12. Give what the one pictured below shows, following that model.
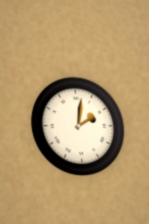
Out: h=2 m=2
